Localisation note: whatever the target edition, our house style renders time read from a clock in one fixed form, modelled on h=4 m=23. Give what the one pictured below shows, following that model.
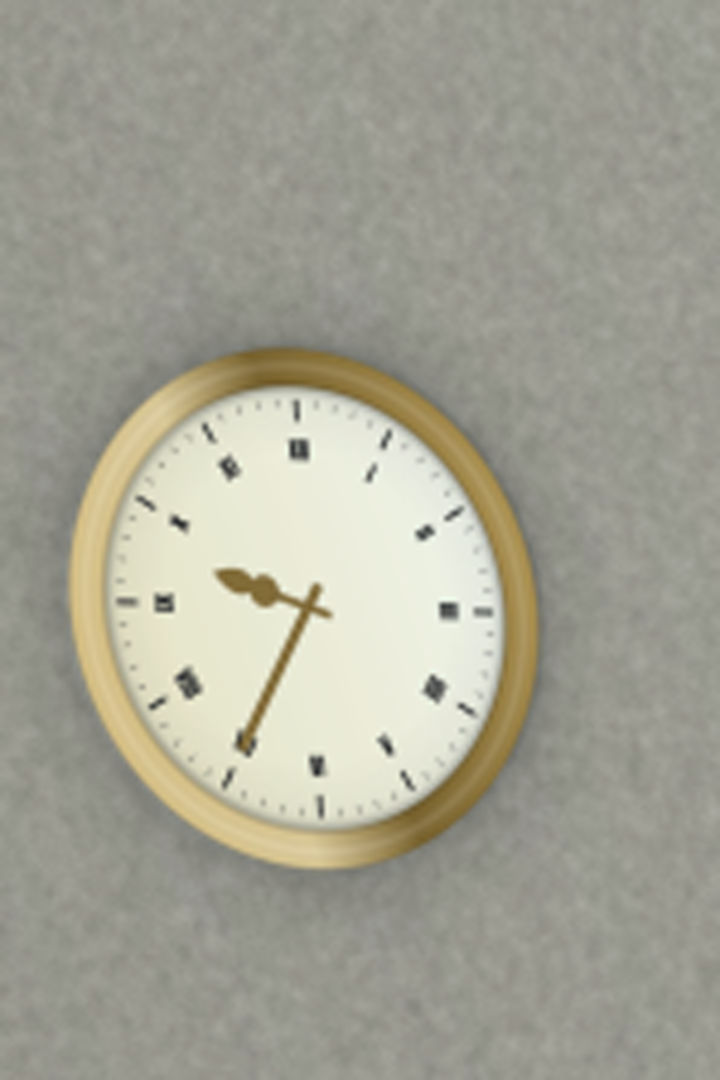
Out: h=9 m=35
